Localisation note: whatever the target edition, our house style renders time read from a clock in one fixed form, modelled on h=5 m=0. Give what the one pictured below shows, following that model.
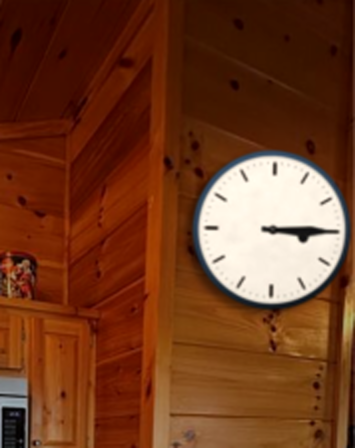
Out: h=3 m=15
